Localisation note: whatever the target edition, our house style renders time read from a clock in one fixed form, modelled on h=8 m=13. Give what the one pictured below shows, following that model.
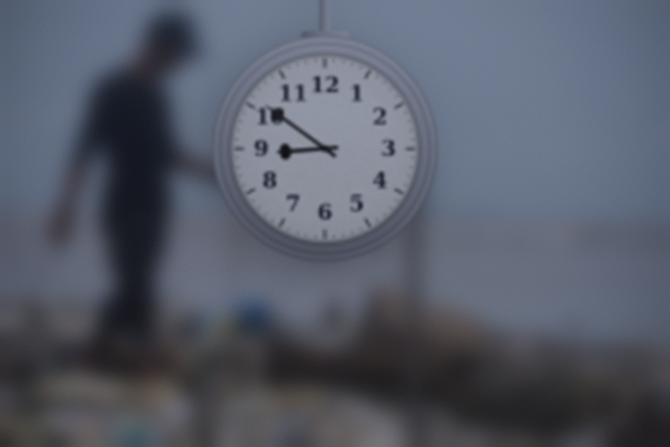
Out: h=8 m=51
